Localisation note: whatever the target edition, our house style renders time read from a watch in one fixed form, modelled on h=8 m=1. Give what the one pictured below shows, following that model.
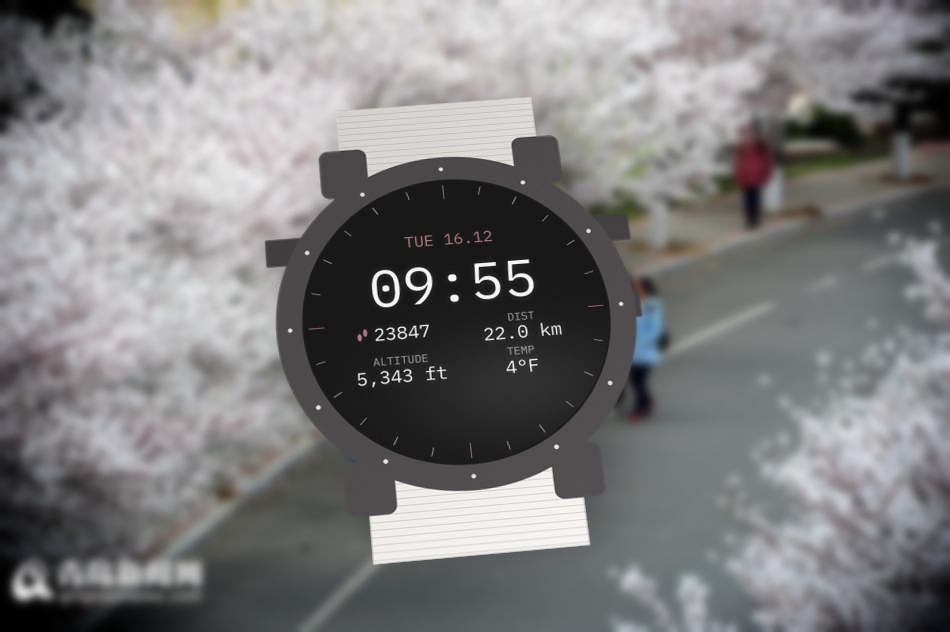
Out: h=9 m=55
